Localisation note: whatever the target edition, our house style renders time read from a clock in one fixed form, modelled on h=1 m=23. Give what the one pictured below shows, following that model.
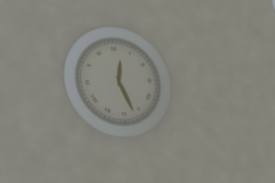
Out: h=12 m=27
